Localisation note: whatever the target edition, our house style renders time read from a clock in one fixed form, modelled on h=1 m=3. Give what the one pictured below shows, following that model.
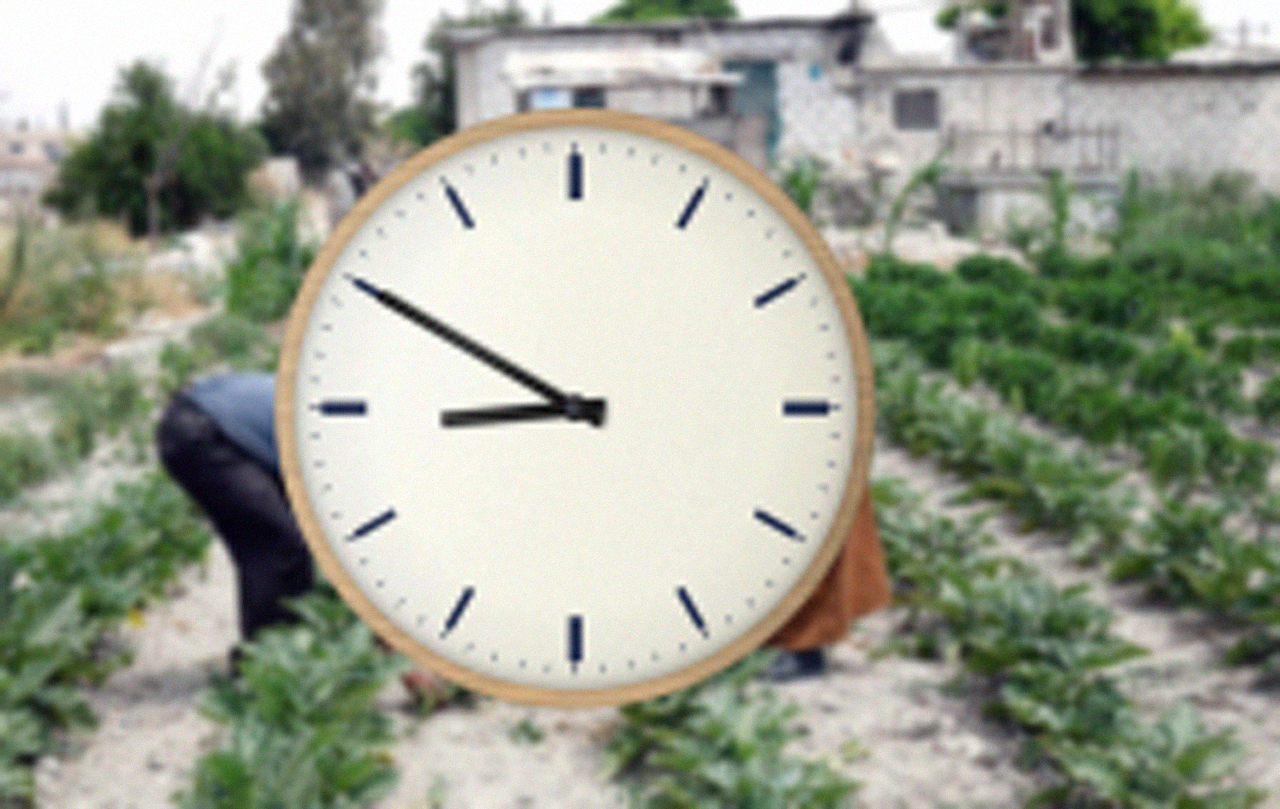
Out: h=8 m=50
